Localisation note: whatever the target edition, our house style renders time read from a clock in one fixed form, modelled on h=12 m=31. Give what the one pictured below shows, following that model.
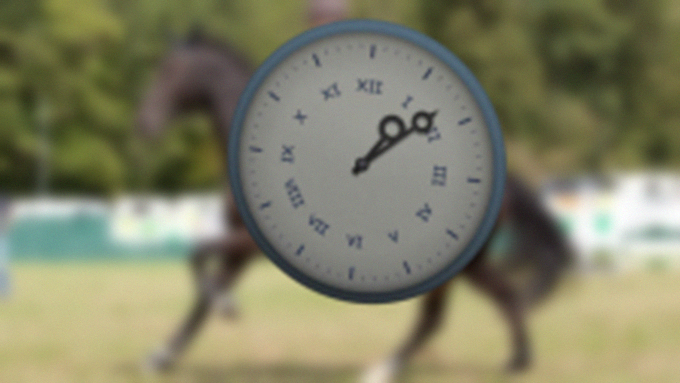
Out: h=1 m=8
